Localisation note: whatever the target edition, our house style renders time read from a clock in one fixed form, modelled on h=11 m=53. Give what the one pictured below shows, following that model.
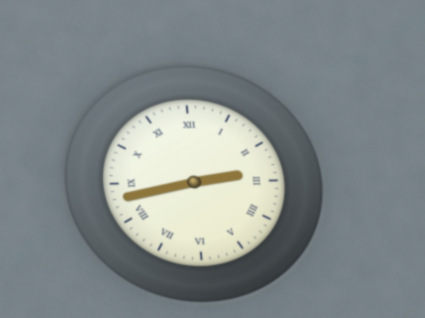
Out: h=2 m=43
